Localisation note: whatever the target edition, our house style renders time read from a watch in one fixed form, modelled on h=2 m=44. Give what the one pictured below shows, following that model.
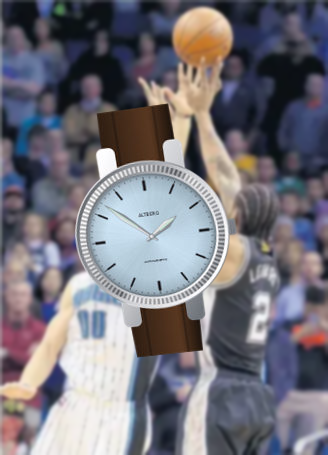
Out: h=1 m=52
